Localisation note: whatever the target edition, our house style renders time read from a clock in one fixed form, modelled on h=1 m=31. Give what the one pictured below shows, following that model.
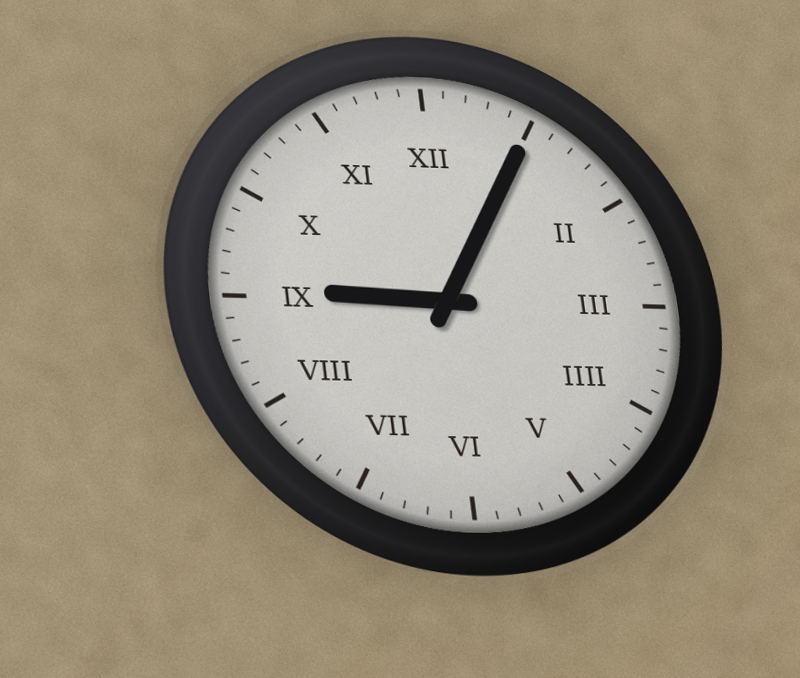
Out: h=9 m=5
